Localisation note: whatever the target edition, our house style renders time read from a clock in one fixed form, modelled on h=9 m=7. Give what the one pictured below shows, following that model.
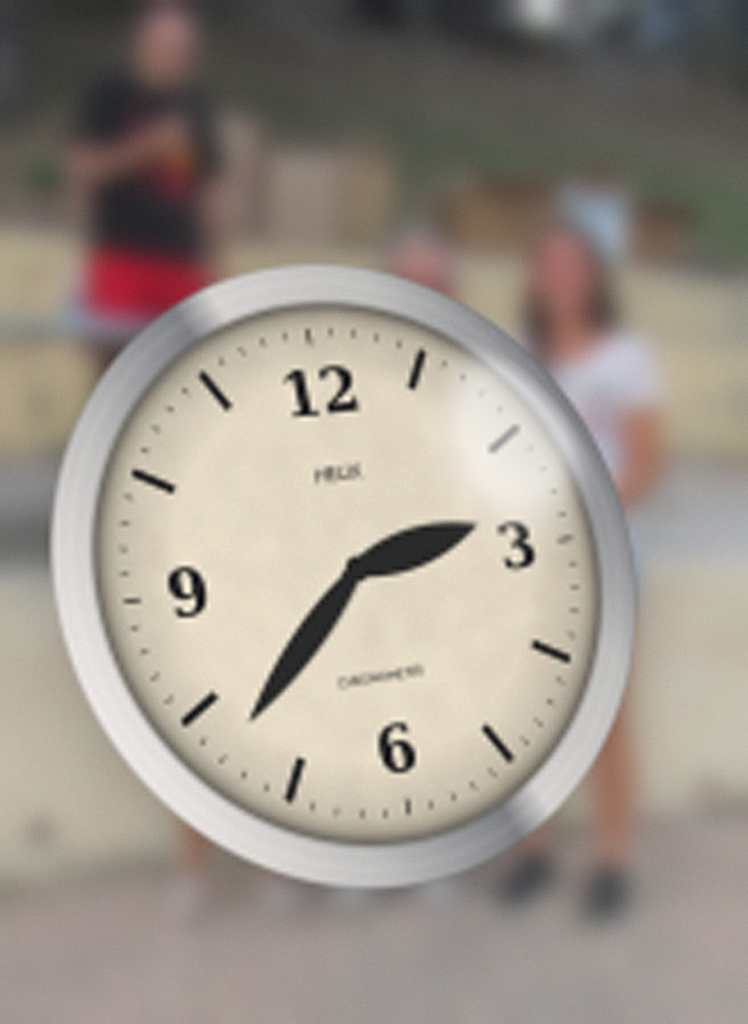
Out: h=2 m=38
